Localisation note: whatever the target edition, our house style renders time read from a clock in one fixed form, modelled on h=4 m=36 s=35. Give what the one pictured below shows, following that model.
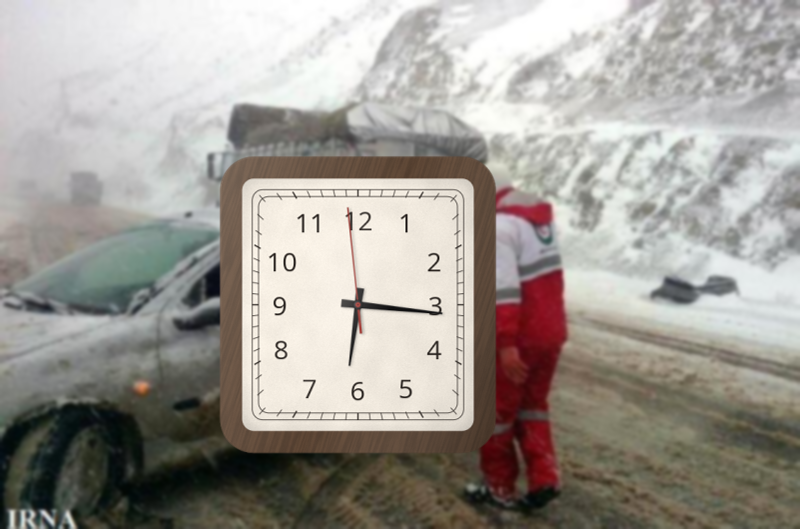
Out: h=6 m=15 s=59
